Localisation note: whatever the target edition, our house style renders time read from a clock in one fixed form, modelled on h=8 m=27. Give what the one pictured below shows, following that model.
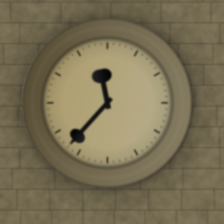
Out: h=11 m=37
